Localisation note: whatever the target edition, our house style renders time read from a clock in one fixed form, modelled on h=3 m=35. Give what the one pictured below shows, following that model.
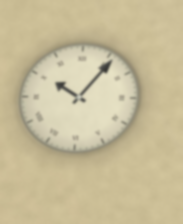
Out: h=10 m=6
